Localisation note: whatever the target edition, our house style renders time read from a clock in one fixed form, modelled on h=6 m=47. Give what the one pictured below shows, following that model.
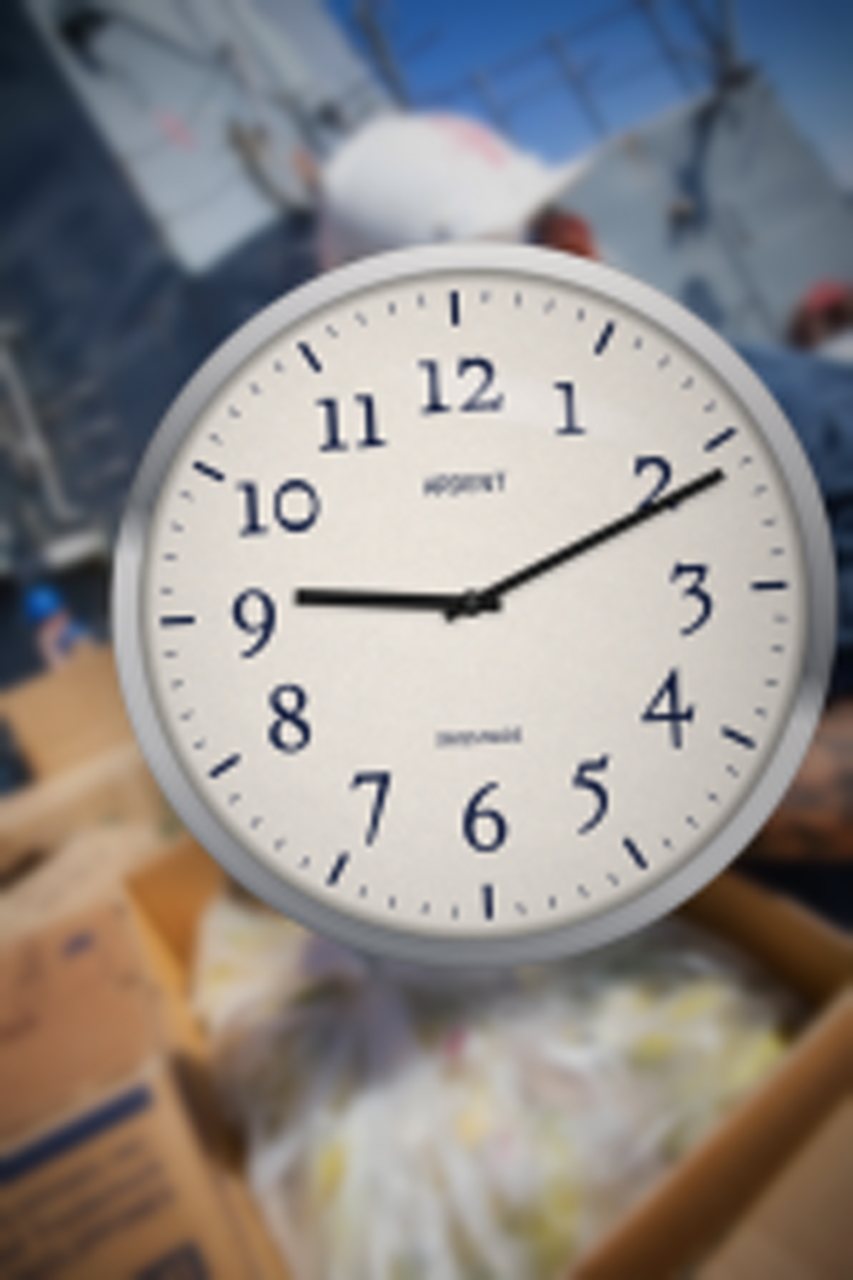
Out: h=9 m=11
